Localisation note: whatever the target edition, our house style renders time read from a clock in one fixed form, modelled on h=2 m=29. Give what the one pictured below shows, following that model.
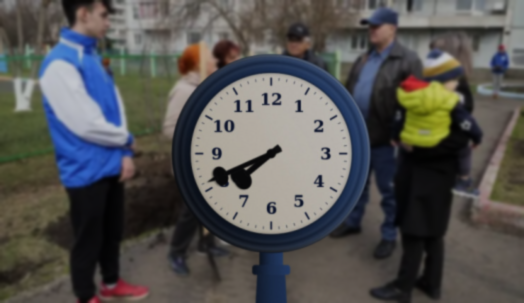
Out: h=7 m=41
